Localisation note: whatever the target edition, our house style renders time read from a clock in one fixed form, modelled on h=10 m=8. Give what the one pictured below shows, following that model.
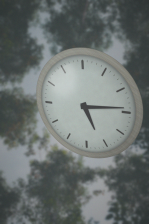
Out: h=5 m=14
